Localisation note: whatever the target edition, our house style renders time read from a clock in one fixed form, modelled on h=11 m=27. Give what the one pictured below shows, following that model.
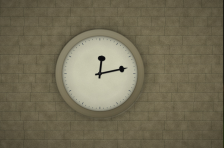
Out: h=12 m=13
